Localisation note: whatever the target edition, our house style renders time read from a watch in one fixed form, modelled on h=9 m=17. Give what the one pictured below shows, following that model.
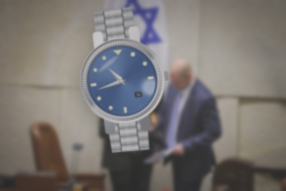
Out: h=10 m=43
